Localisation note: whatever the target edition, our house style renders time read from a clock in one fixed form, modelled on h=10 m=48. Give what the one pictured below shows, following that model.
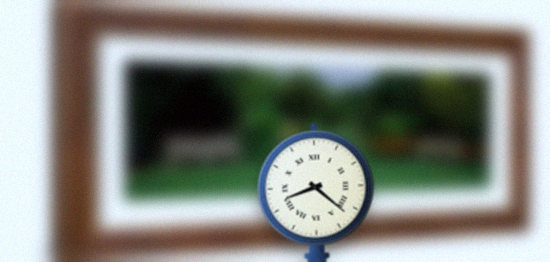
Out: h=8 m=22
